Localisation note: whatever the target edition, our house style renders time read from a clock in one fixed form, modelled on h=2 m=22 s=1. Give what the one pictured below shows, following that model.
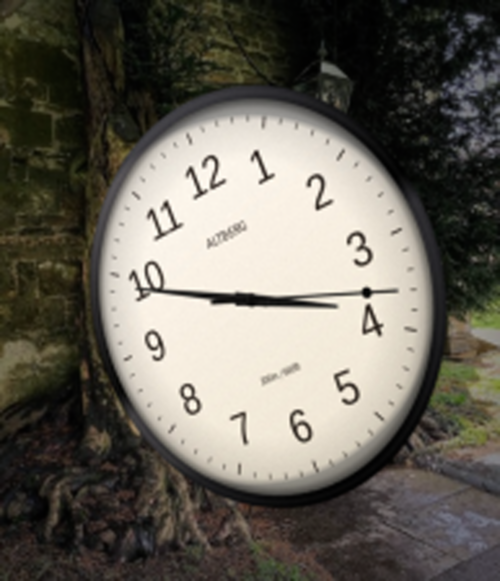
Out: h=3 m=49 s=18
